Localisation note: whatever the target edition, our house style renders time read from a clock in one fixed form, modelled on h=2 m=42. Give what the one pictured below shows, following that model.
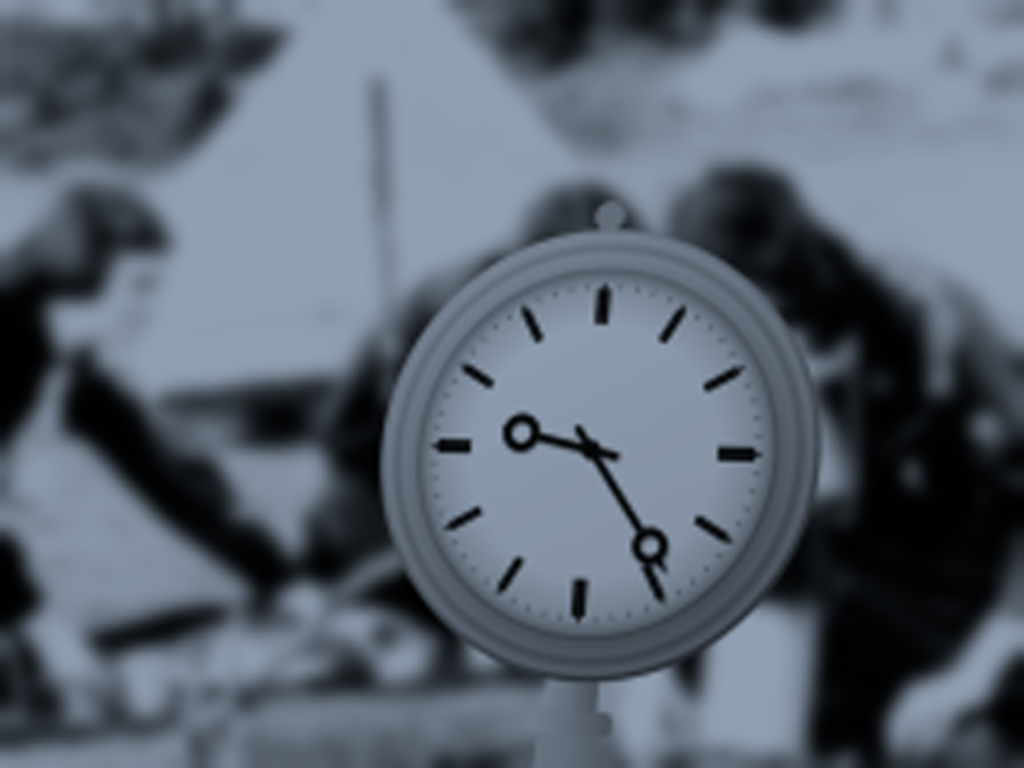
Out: h=9 m=24
